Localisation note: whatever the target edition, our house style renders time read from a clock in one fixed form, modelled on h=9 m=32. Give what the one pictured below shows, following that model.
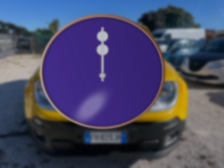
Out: h=12 m=0
